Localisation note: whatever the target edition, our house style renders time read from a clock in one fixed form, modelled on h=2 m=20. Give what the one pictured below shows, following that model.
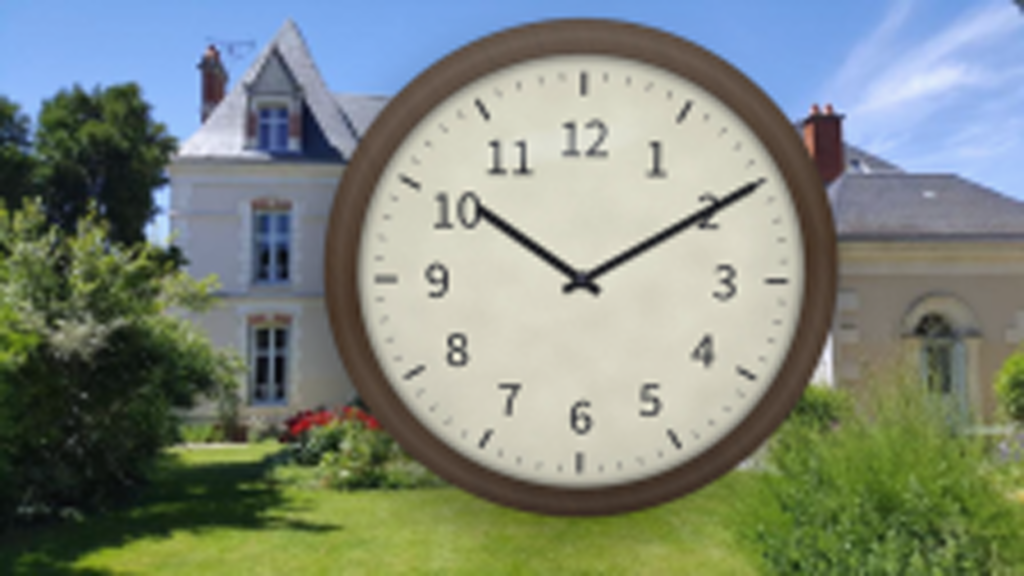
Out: h=10 m=10
